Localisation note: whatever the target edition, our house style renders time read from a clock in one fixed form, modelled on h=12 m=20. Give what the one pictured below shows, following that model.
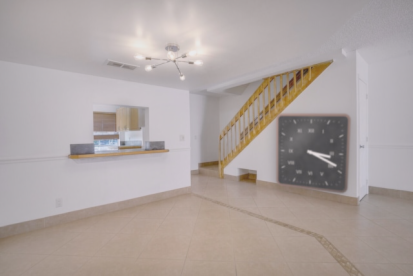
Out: h=3 m=19
